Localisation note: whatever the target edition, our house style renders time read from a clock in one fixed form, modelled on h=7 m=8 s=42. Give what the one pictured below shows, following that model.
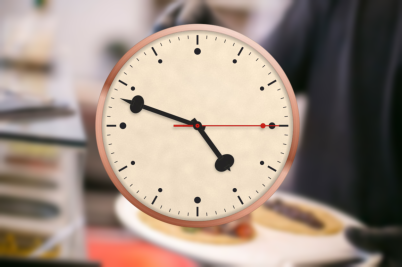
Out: h=4 m=48 s=15
